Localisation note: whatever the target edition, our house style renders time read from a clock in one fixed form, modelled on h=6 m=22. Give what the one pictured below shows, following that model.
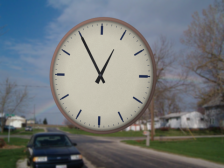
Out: h=12 m=55
